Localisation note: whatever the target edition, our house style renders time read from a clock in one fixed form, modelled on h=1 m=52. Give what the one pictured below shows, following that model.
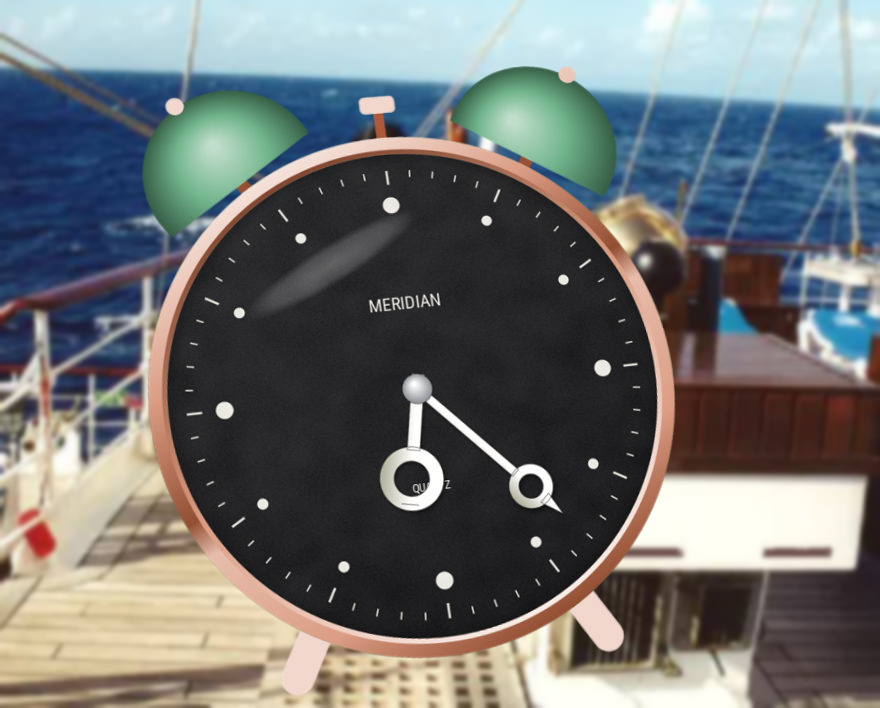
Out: h=6 m=23
